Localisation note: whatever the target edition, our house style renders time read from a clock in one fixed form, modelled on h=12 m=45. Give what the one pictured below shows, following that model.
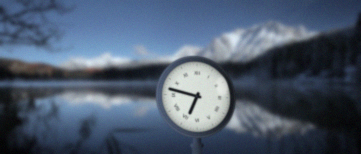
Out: h=6 m=47
